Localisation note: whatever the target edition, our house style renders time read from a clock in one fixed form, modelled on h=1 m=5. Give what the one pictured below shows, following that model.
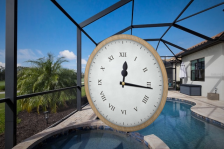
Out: h=12 m=16
